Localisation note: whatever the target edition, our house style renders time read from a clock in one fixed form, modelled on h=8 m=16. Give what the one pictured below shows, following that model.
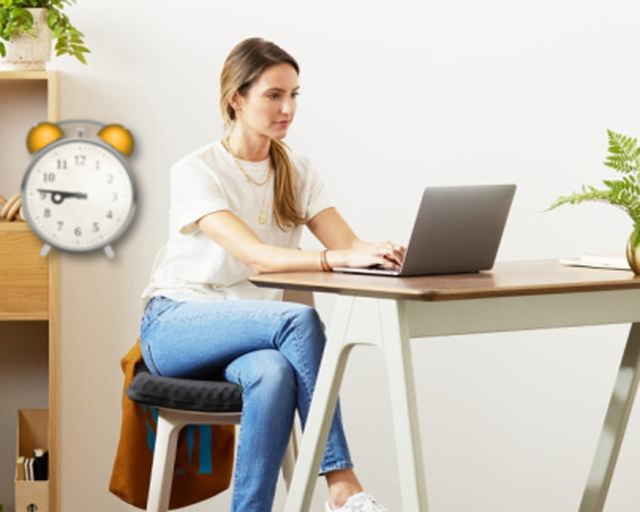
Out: h=8 m=46
